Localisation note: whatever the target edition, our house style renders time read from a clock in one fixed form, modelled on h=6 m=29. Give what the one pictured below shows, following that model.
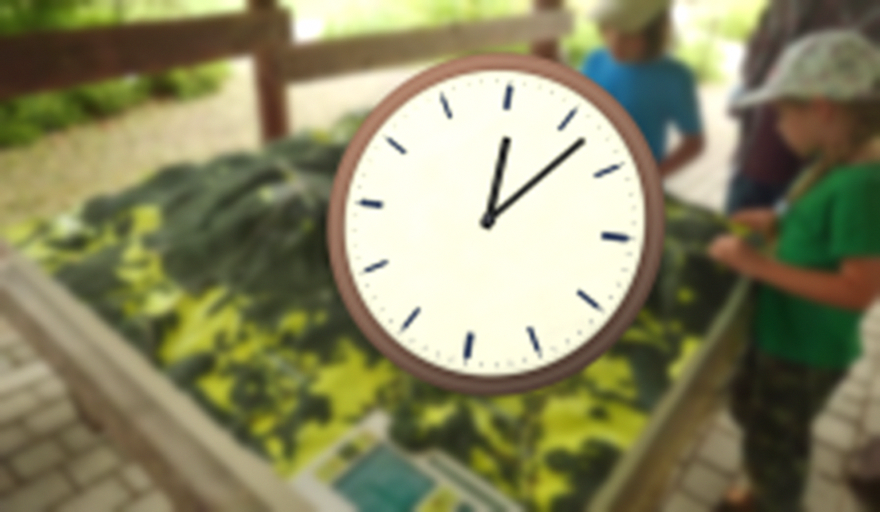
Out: h=12 m=7
